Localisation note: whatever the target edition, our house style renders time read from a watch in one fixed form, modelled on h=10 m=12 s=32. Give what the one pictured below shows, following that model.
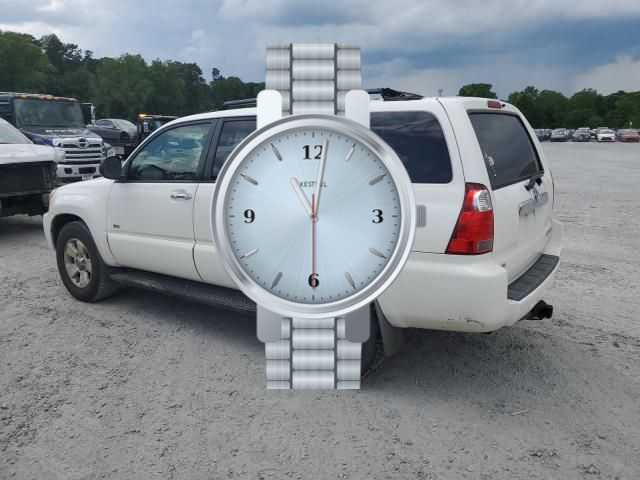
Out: h=11 m=1 s=30
